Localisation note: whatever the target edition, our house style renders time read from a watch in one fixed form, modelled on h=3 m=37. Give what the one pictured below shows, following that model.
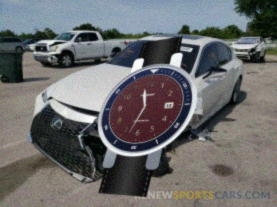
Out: h=11 m=33
